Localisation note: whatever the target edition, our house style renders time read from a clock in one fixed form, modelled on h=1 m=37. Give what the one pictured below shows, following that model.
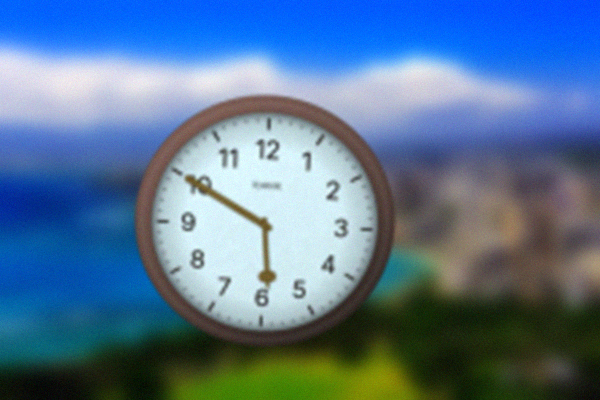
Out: h=5 m=50
